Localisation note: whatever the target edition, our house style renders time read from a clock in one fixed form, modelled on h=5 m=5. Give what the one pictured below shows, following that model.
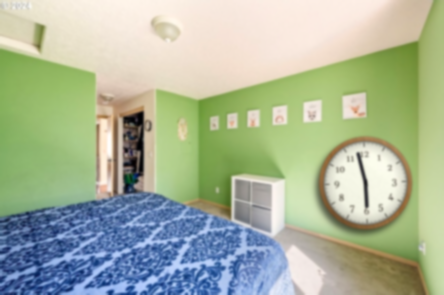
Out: h=5 m=58
